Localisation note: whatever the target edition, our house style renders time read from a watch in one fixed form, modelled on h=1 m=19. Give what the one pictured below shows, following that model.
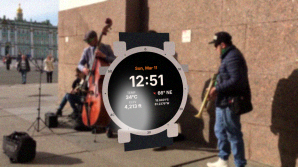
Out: h=12 m=51
